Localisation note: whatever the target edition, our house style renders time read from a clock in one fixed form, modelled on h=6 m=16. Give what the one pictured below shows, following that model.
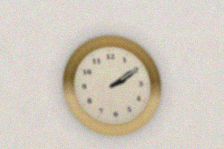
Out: h=2 m=10
